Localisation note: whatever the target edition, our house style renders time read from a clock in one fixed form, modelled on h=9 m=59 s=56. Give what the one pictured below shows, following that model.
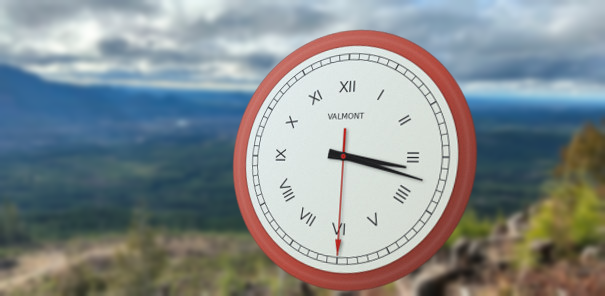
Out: h=3 m=17 s=30
